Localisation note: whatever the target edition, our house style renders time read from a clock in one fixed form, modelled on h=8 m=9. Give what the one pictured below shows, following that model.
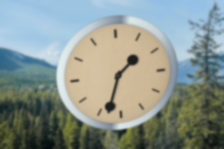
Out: h=1 m=33
